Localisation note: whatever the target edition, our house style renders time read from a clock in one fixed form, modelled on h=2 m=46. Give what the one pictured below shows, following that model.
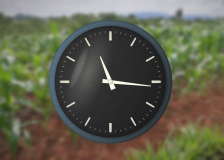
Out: h=11 m=16
